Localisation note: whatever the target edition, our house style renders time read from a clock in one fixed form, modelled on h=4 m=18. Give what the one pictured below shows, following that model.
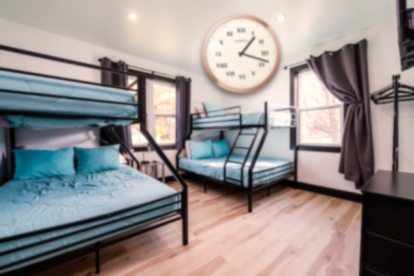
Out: h=1 m=18
